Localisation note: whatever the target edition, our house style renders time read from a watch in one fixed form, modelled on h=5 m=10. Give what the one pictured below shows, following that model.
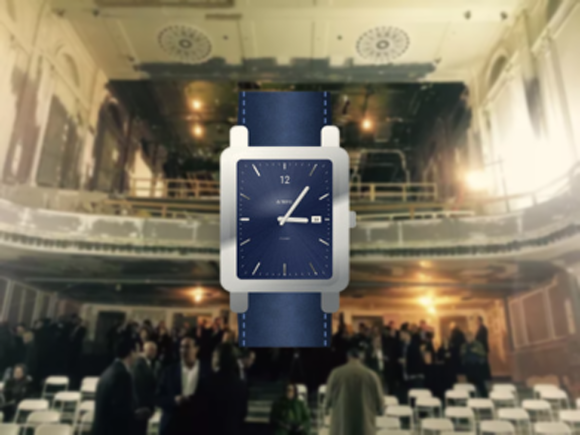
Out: h=3 m=6
